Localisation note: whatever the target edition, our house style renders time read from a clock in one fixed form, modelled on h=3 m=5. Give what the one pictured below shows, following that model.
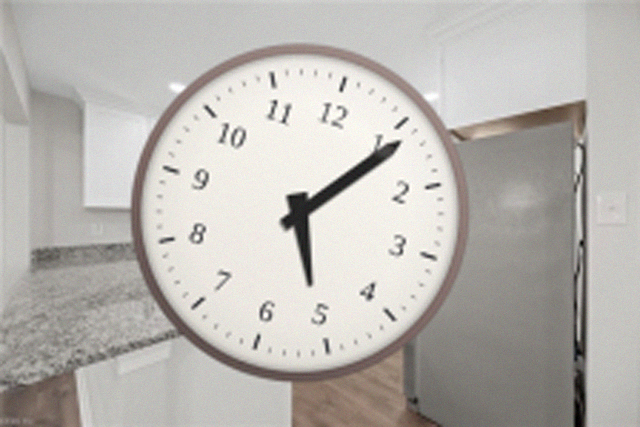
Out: h=5 m=6
